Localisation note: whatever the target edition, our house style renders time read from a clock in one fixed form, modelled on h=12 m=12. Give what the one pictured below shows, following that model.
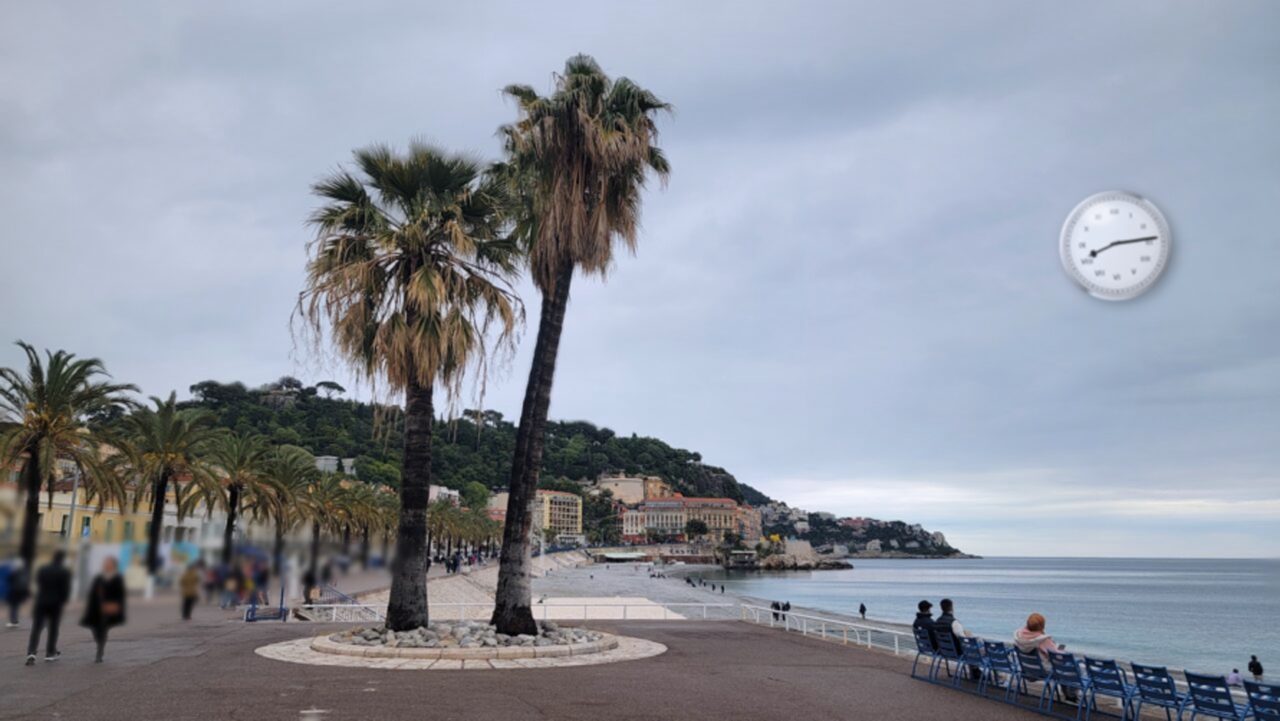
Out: h=8 m=14
